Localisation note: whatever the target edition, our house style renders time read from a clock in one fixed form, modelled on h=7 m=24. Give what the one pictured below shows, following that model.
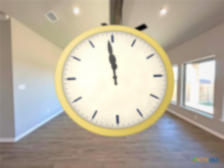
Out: h=11 m=59
